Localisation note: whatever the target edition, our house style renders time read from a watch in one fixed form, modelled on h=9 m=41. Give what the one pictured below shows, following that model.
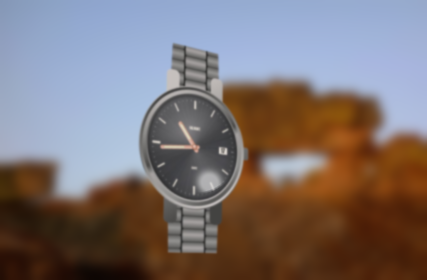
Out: h=10 m=44
